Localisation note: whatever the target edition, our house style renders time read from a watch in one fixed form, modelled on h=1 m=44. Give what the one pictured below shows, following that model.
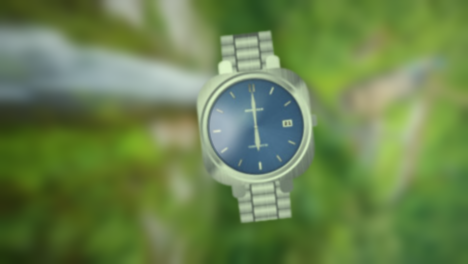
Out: h=6 m=0
